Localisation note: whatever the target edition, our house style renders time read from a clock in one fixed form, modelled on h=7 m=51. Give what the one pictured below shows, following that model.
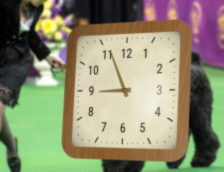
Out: h=8 m=56
